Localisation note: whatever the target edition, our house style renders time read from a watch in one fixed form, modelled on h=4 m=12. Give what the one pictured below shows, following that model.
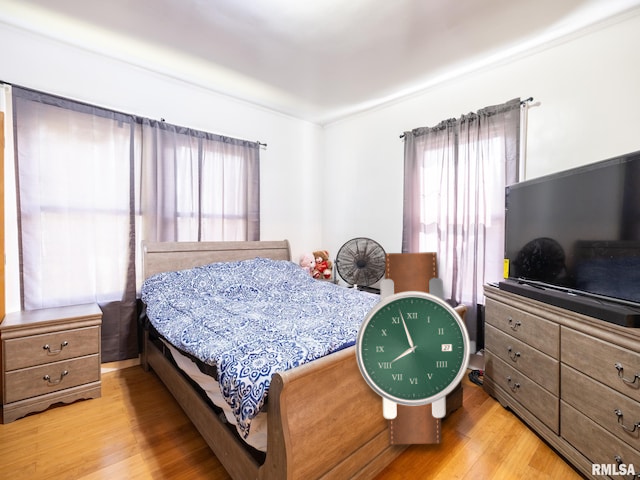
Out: h=7 m=57
